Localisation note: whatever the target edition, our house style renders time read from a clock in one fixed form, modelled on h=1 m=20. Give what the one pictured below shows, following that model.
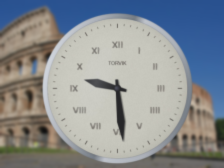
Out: h=9 m=29
